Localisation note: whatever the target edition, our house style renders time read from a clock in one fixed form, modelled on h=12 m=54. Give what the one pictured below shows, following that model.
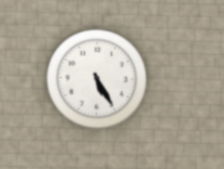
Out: h=5 m=25
